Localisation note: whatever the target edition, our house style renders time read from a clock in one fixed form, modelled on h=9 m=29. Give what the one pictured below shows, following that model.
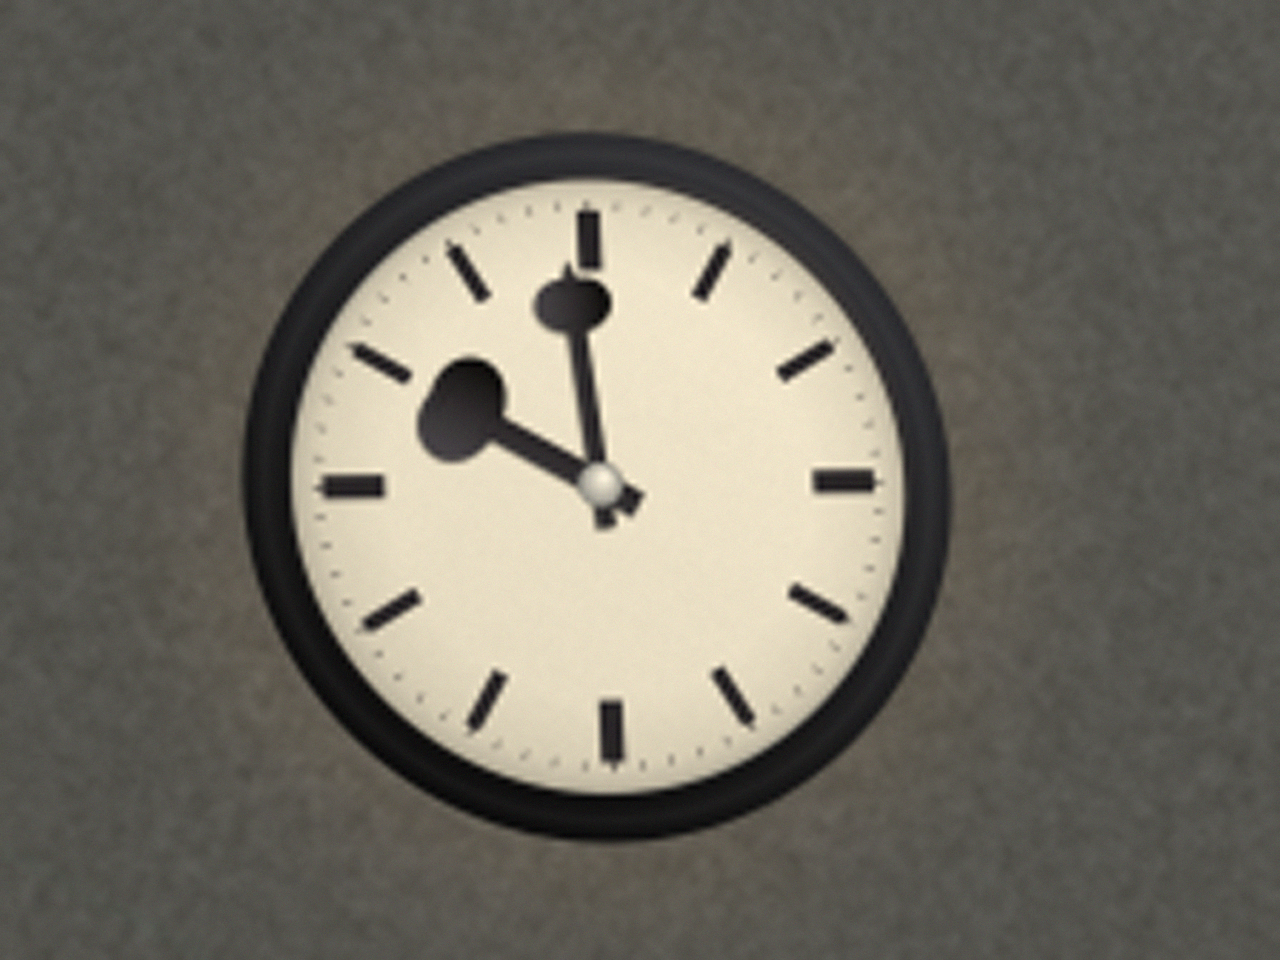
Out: h=9 m=59
